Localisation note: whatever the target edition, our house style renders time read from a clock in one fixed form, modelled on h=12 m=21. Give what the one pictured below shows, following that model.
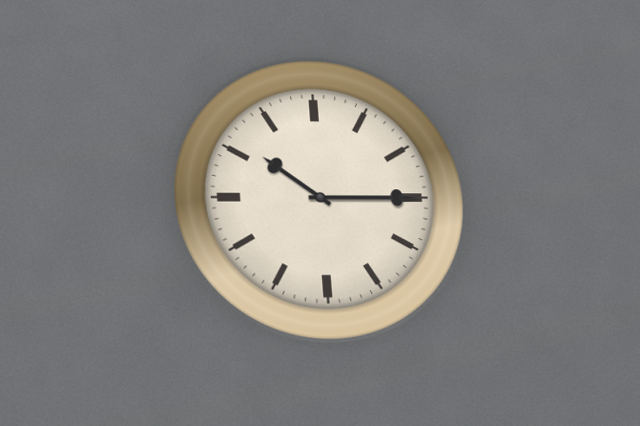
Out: h=10 m=15
